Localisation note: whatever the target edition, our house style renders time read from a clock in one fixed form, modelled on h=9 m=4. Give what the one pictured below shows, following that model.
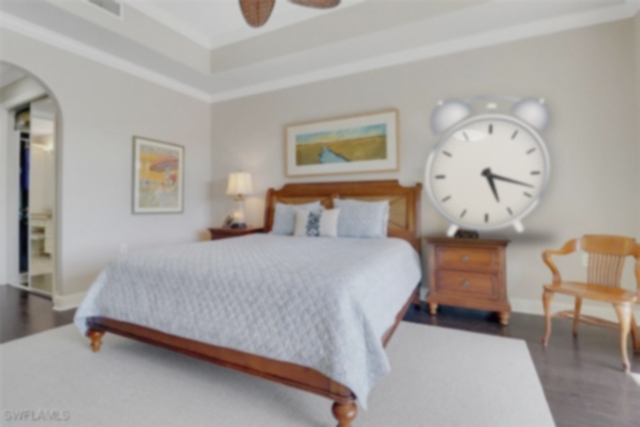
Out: h=5 m=18
